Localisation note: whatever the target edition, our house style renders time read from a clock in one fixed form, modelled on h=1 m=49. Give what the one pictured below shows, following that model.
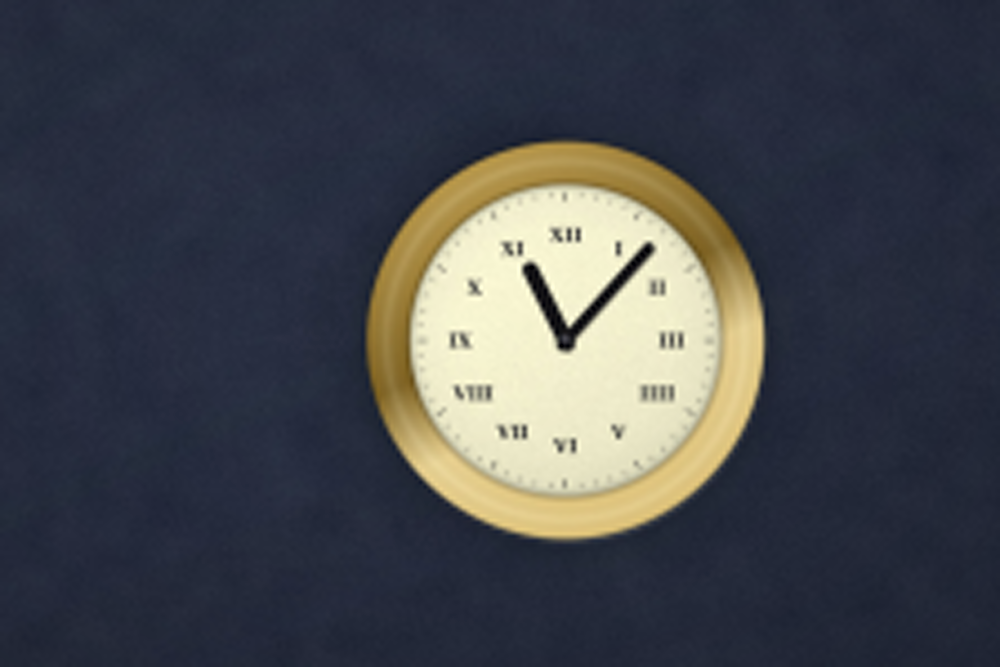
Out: h=11 m=7
